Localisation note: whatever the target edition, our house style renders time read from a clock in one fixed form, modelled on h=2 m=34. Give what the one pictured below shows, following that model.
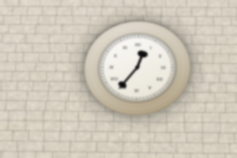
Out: h=12 m=36
